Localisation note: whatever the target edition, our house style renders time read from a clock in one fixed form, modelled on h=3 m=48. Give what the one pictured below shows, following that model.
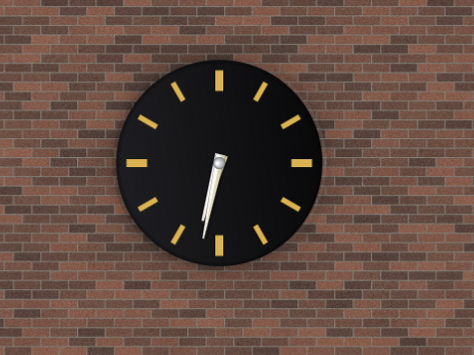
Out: h=6 m=32
